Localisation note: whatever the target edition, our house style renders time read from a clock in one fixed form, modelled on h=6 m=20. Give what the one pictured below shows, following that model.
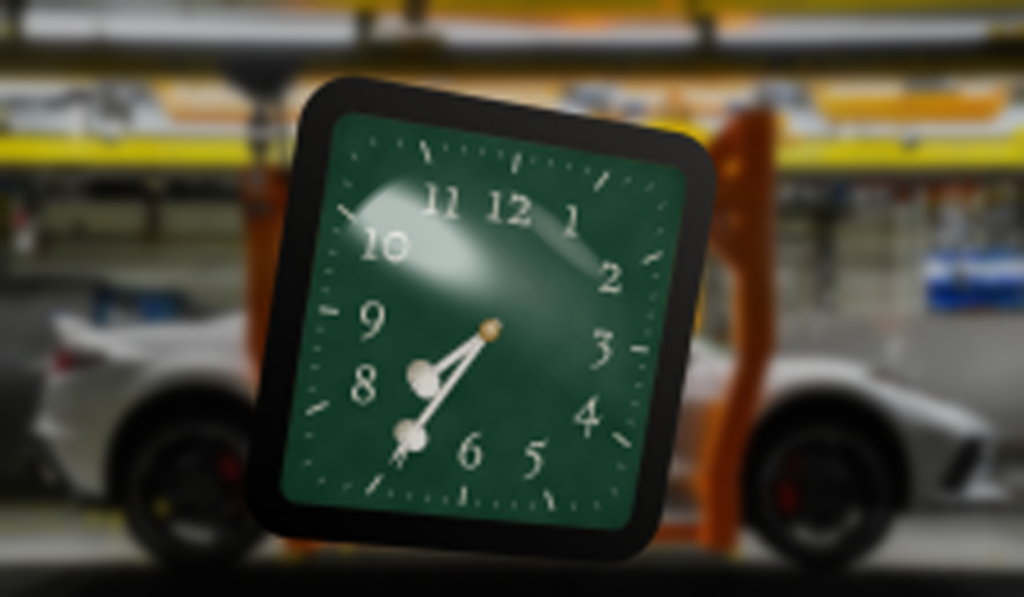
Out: h=7 m=35
